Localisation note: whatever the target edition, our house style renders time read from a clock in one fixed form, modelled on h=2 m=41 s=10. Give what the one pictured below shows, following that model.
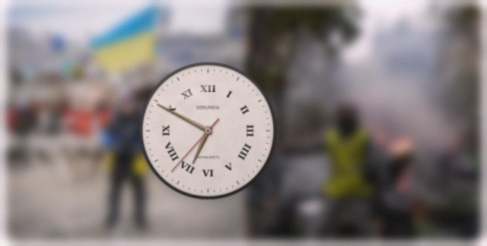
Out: h=6 m=49 s=37
